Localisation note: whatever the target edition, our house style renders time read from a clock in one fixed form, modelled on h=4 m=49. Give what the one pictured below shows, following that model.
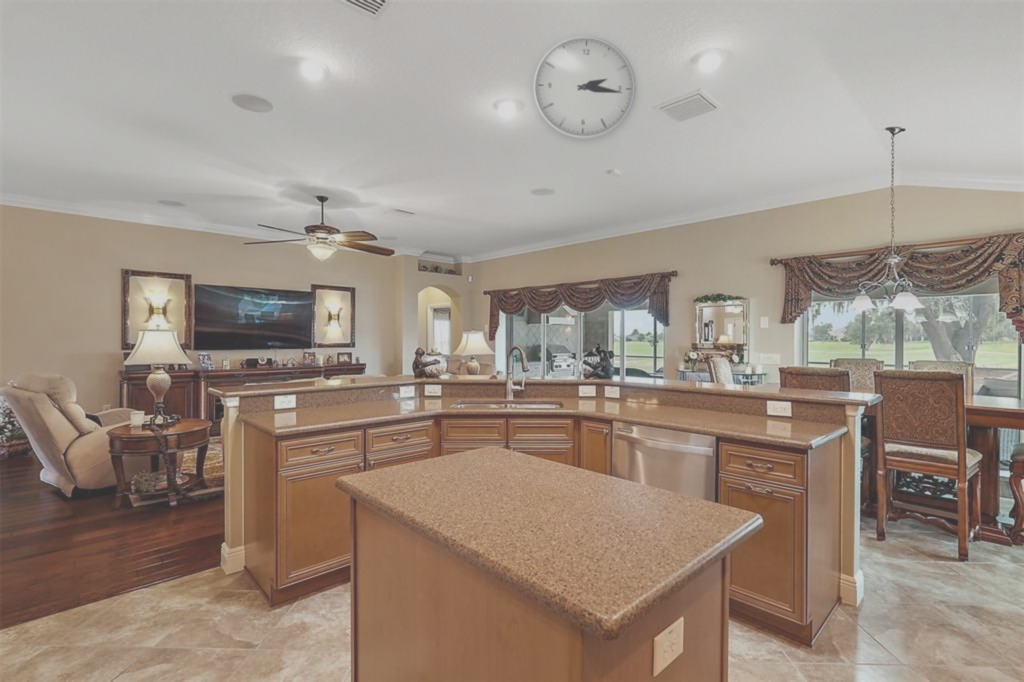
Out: h=2 m=16
